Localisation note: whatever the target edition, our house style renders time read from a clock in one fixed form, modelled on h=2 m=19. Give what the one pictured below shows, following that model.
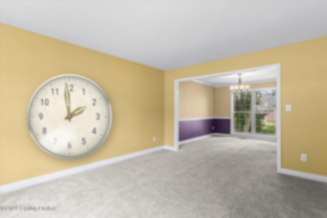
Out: h=1 m=59
